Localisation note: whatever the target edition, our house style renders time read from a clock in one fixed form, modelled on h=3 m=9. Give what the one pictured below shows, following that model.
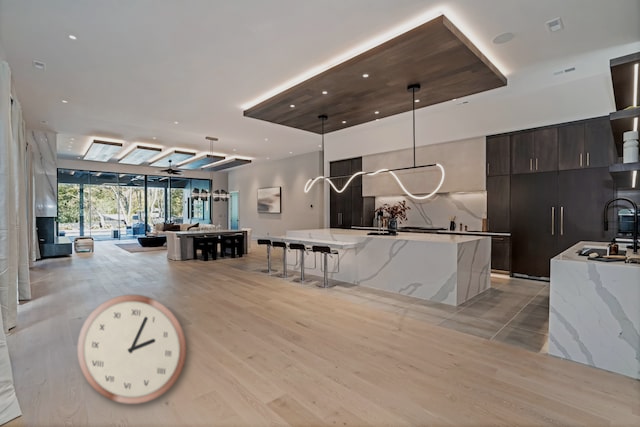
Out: h=2 m=3
